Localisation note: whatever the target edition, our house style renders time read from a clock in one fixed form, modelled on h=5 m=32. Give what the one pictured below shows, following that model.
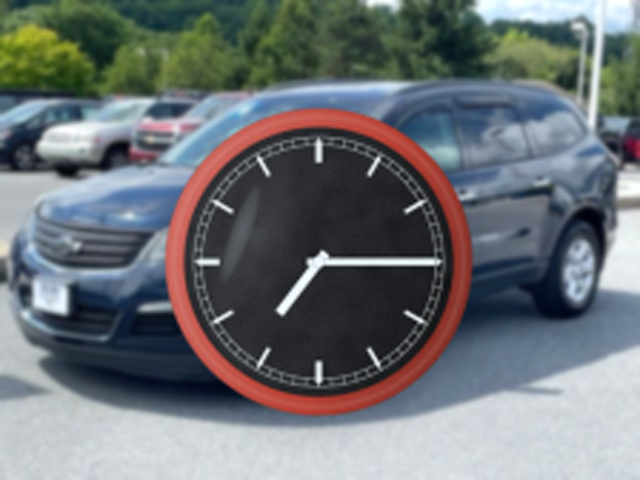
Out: h=7 m=15
